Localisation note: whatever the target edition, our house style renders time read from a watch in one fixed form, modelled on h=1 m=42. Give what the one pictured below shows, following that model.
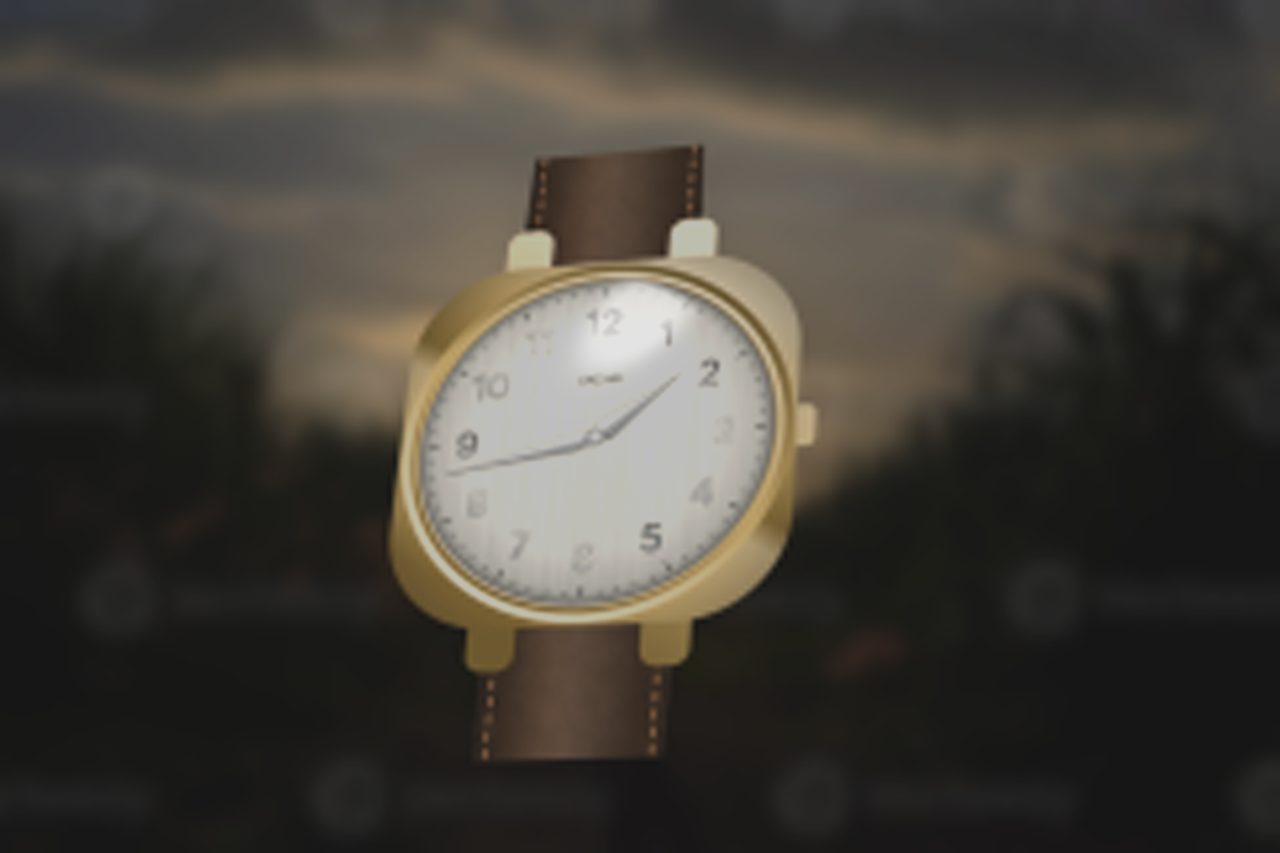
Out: h=1 m=43
